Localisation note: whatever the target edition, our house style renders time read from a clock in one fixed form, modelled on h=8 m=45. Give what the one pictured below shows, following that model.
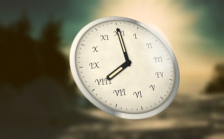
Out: h=8 m=0
